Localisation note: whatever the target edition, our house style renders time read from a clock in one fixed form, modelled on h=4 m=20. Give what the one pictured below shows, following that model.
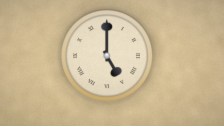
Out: h=5 m=0
